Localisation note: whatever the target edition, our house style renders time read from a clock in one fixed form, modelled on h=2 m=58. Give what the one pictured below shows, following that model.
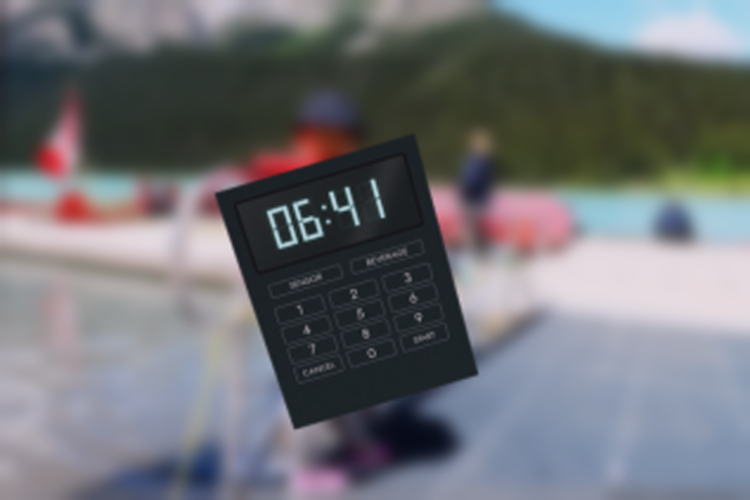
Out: h=6 m=41
